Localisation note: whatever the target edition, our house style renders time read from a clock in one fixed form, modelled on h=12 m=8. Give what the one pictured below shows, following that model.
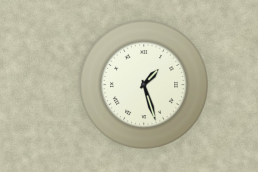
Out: h=1 m=27
